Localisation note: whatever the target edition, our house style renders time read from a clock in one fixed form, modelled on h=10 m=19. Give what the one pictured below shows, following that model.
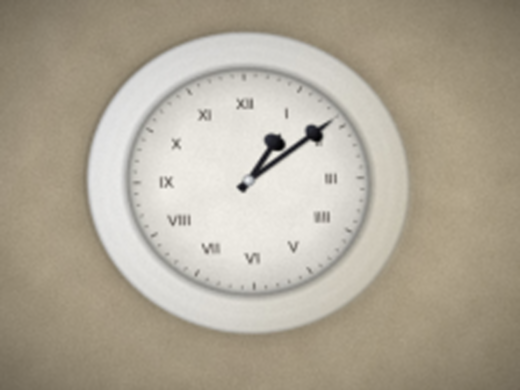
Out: h=1 m=9
